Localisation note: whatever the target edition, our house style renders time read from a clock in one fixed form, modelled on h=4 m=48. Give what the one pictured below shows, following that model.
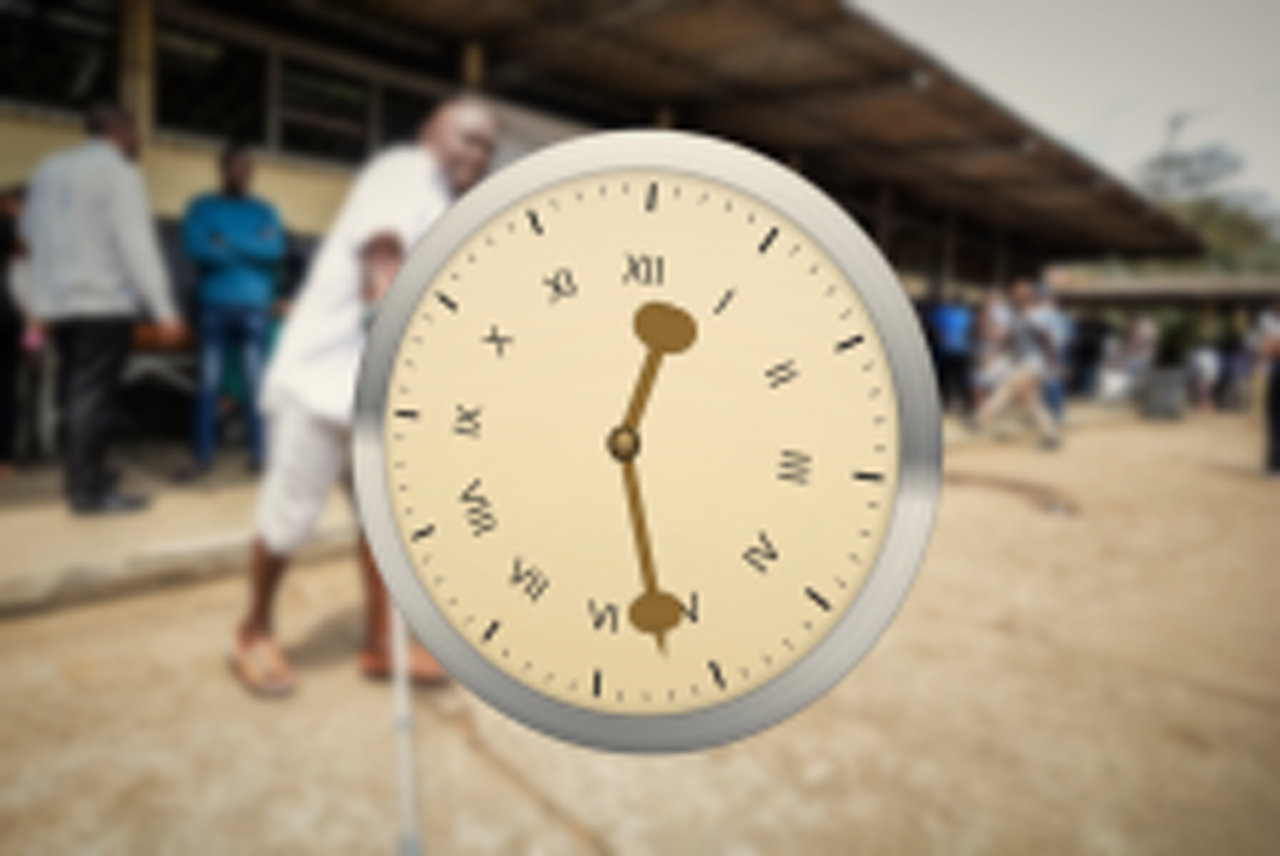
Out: h=12 m=27
